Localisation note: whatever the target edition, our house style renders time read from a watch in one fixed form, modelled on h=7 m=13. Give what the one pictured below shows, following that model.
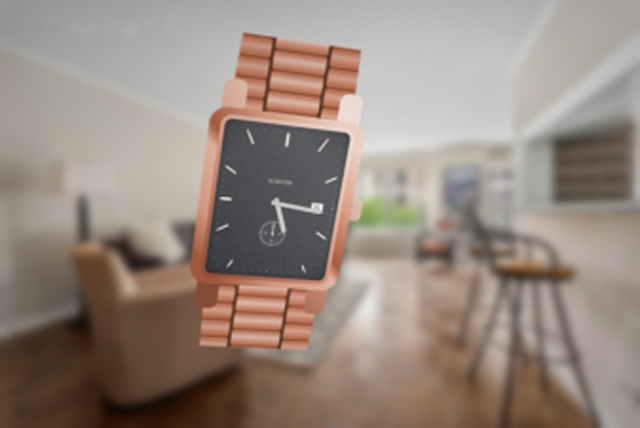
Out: h=5 m=16
